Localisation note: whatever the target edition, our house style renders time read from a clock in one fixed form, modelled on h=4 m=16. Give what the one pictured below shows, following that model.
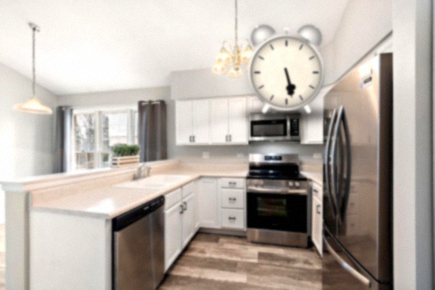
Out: h=5 m=28
